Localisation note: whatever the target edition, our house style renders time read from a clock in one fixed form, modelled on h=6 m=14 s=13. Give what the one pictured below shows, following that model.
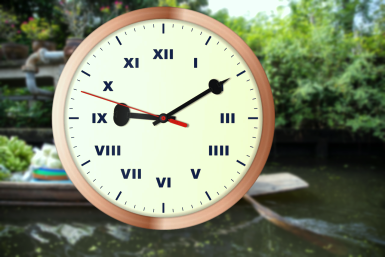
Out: h=9 m=9 s=48
